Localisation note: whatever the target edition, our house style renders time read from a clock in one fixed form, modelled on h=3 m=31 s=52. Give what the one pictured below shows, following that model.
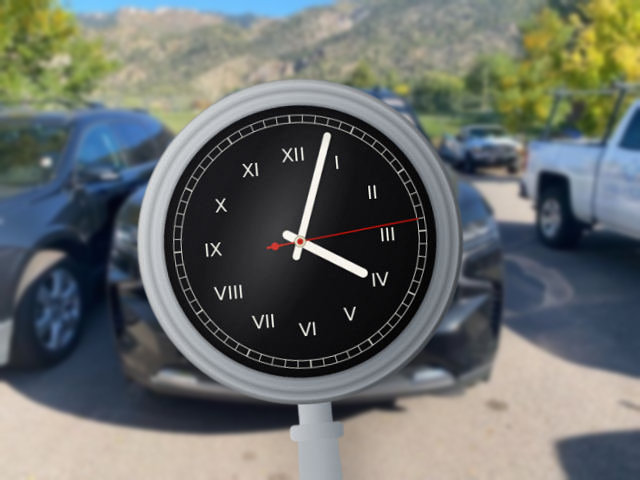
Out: h=4 m=3 s=14
